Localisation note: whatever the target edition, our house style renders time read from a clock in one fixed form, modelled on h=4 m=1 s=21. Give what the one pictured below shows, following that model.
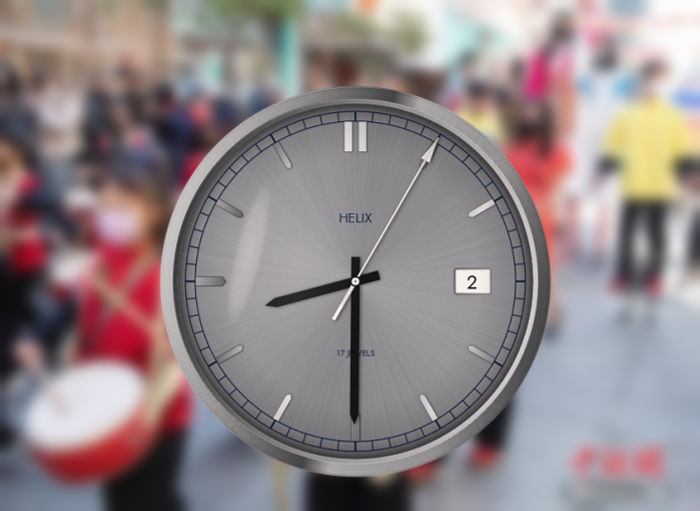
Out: h=8 m=30 s=5
